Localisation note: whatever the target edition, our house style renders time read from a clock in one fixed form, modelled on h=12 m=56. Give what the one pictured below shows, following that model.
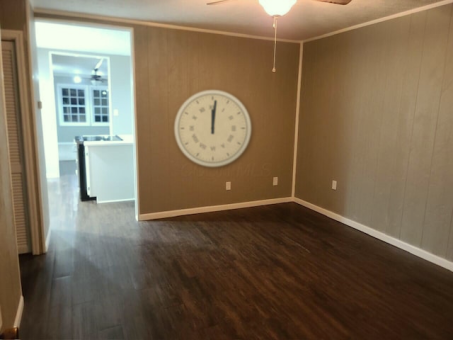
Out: h=12 m=1
